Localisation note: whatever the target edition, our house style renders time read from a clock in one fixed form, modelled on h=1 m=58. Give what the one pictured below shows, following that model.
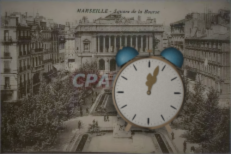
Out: h=12 m=3
